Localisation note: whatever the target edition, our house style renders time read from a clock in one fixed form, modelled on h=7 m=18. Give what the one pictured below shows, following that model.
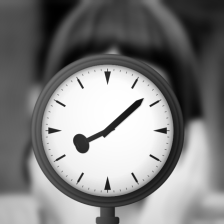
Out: h=8 m=8
